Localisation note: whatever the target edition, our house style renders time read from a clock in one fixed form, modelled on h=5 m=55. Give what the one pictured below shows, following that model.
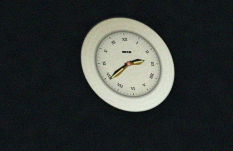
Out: h=2 m=39
